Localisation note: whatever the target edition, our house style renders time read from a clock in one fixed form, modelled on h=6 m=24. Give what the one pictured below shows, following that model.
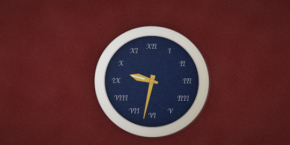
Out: h=9 m=32
